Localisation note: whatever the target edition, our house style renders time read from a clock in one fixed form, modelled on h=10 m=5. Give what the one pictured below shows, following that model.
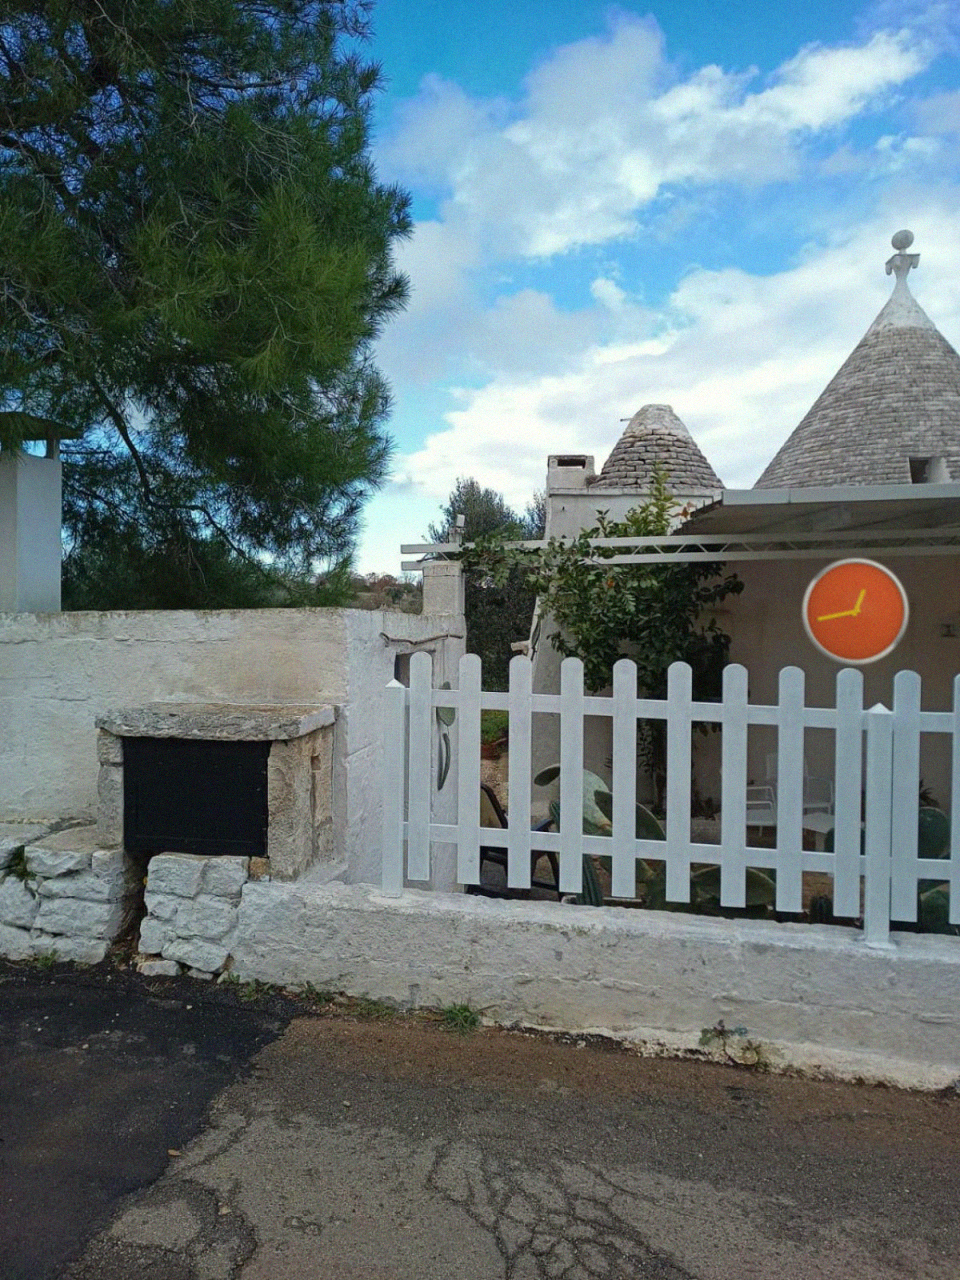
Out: h=12 m=43
